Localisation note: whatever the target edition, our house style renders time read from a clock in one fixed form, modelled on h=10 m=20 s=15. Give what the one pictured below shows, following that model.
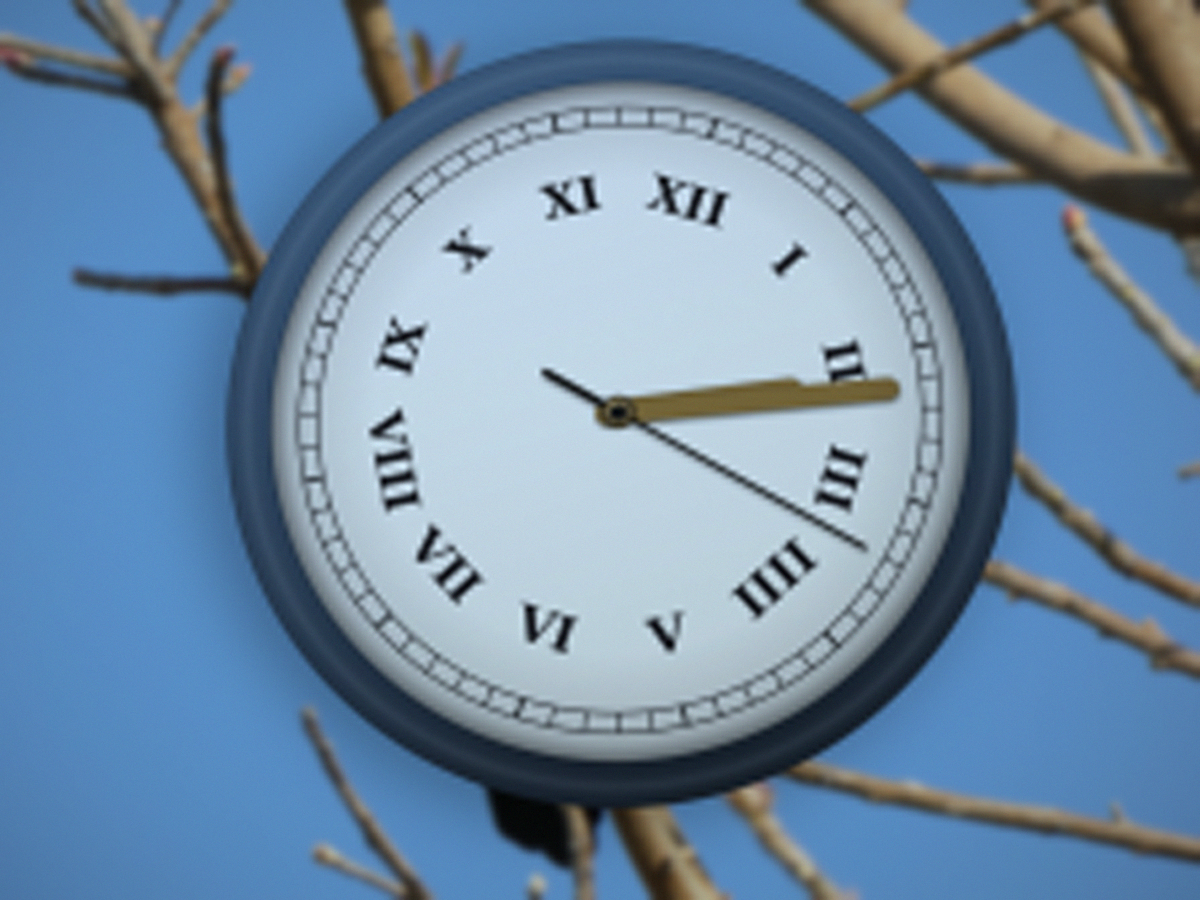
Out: h=2 m=11 s=17
